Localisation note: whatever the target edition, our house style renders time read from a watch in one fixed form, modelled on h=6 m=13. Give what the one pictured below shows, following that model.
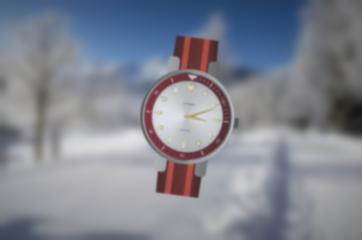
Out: h=3 m=11
